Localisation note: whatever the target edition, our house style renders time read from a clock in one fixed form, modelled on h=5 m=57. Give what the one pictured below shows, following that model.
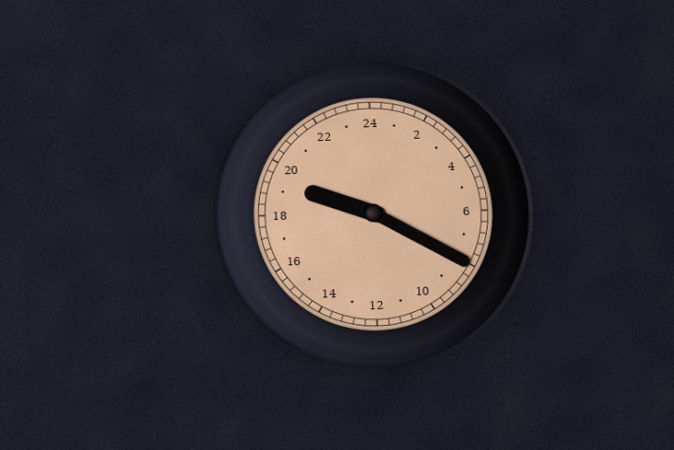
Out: h=19 m=20
